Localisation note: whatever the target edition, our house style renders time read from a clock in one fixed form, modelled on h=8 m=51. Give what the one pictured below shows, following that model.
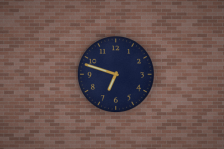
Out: h=6 m=48
